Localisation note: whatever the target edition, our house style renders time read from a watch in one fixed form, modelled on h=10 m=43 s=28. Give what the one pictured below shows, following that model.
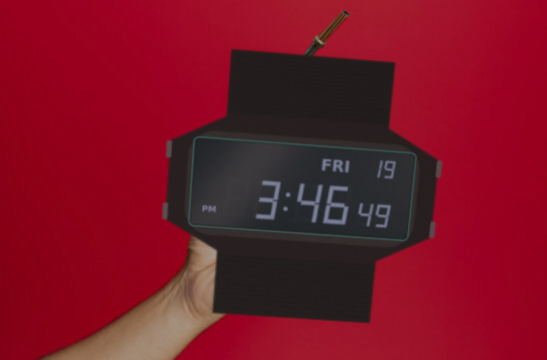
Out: h=3 m=46 s=49
